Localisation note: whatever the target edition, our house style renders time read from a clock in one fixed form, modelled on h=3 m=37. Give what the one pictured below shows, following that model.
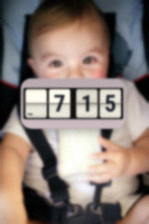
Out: h=7 m=15
